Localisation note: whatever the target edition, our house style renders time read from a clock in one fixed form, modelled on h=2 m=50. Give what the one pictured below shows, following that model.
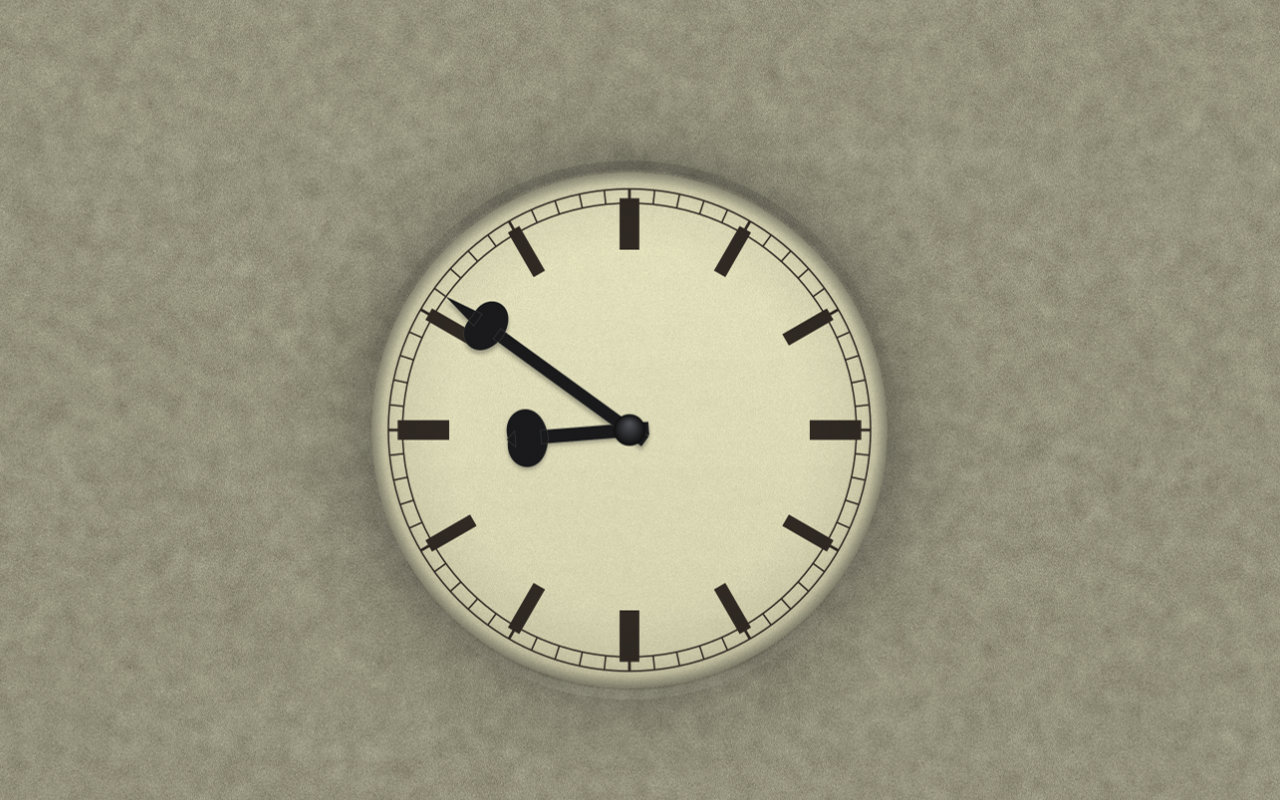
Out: h=8 m=51
